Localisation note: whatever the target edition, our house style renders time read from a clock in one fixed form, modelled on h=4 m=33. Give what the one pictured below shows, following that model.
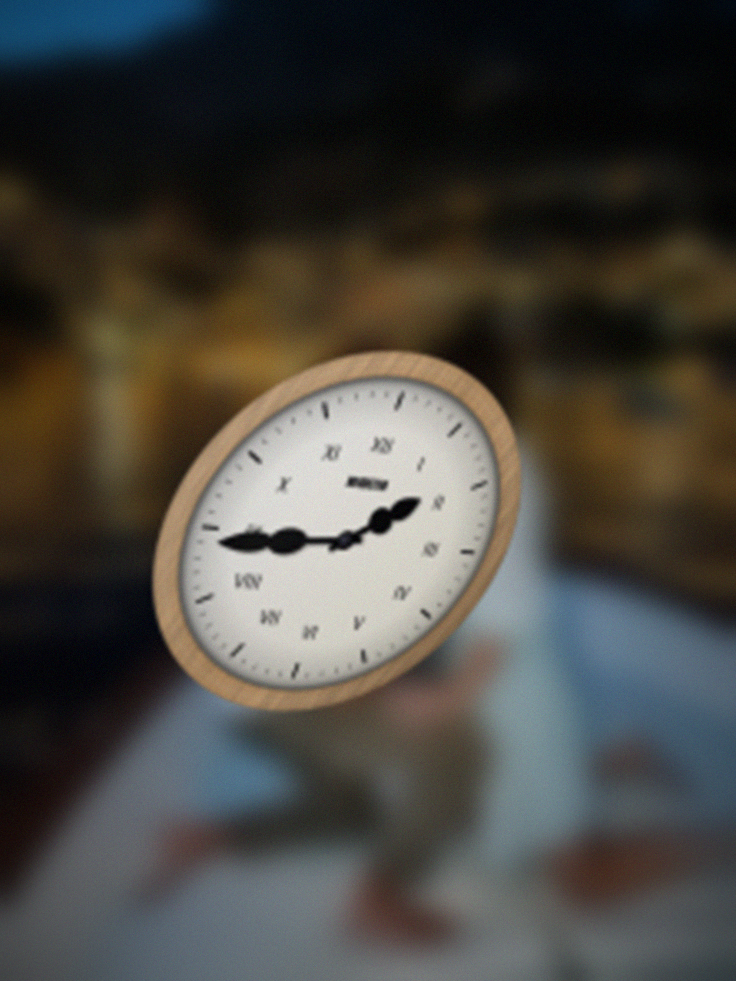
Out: h=1 m=44
